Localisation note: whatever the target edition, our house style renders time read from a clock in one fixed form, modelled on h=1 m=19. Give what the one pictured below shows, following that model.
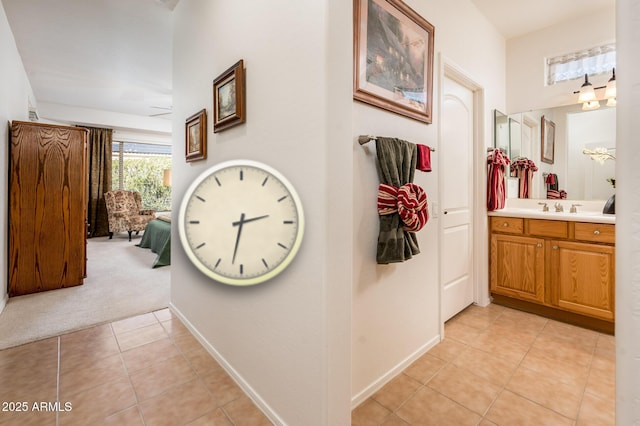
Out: h=2 m=32
